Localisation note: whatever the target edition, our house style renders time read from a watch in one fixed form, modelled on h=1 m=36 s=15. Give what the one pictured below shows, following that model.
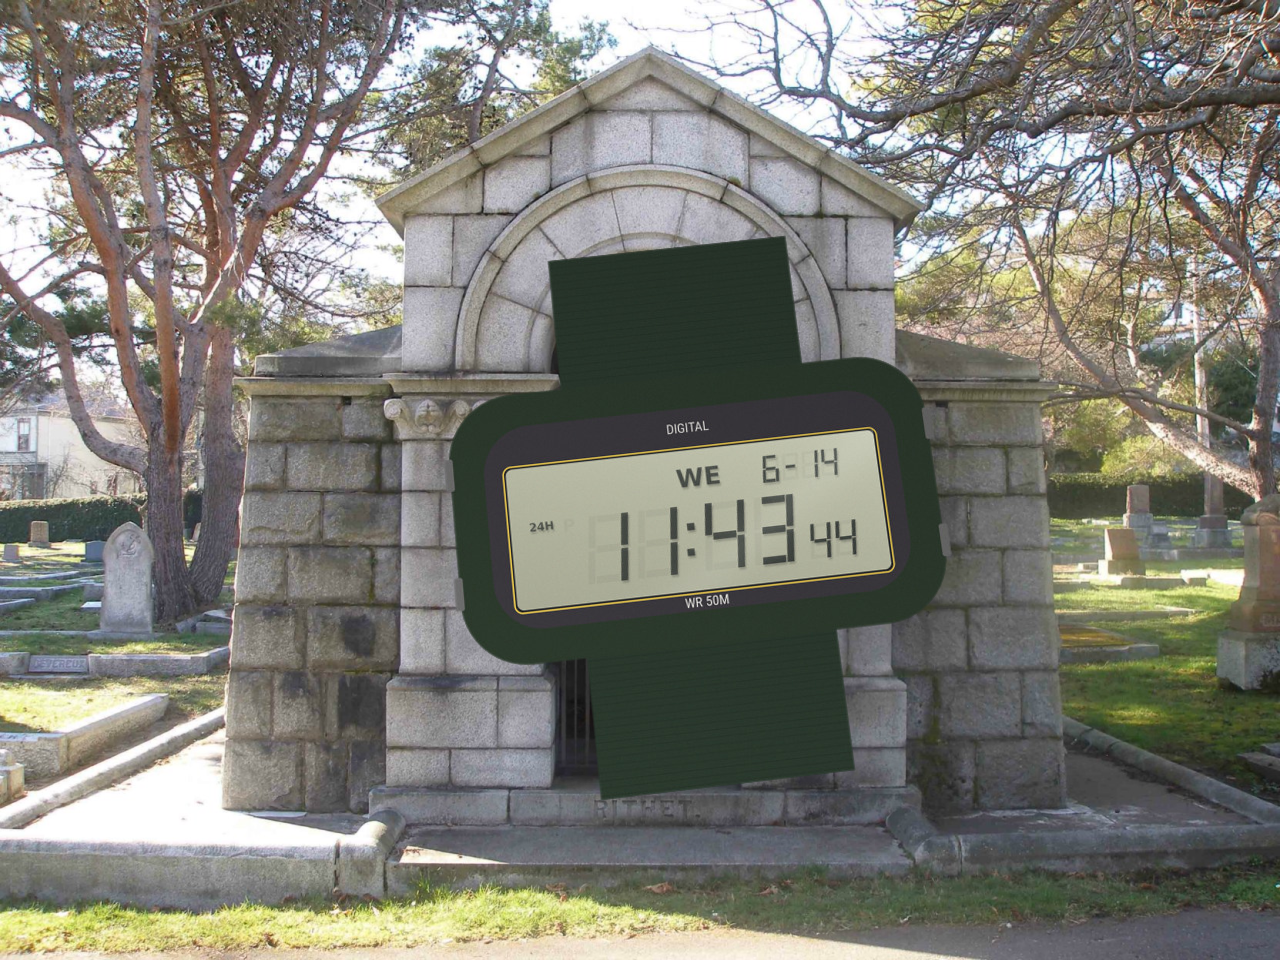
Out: h=11 m=43 s=44
